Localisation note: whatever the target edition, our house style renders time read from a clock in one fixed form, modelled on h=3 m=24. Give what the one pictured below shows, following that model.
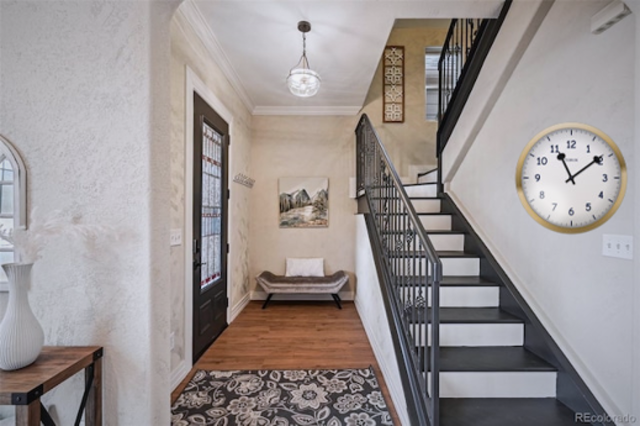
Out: h=11 m=9
